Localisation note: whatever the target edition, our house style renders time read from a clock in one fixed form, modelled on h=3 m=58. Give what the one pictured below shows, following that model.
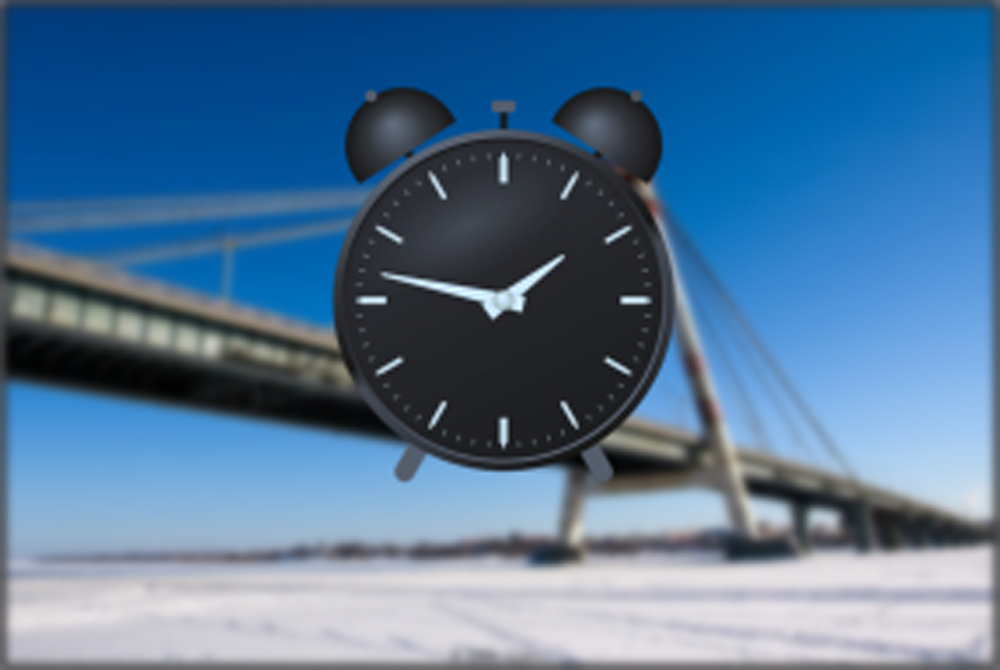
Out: h=1 m=47
